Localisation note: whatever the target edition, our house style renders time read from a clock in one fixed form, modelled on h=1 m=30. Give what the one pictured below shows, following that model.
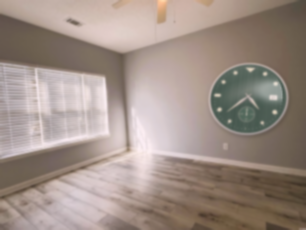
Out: h=4 m=38
